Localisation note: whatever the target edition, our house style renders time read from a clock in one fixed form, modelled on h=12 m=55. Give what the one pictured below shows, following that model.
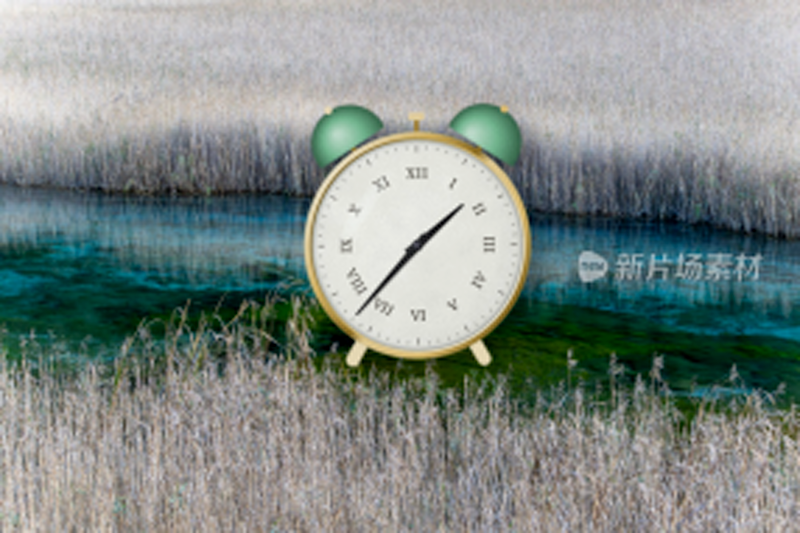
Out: h=1 m=37
